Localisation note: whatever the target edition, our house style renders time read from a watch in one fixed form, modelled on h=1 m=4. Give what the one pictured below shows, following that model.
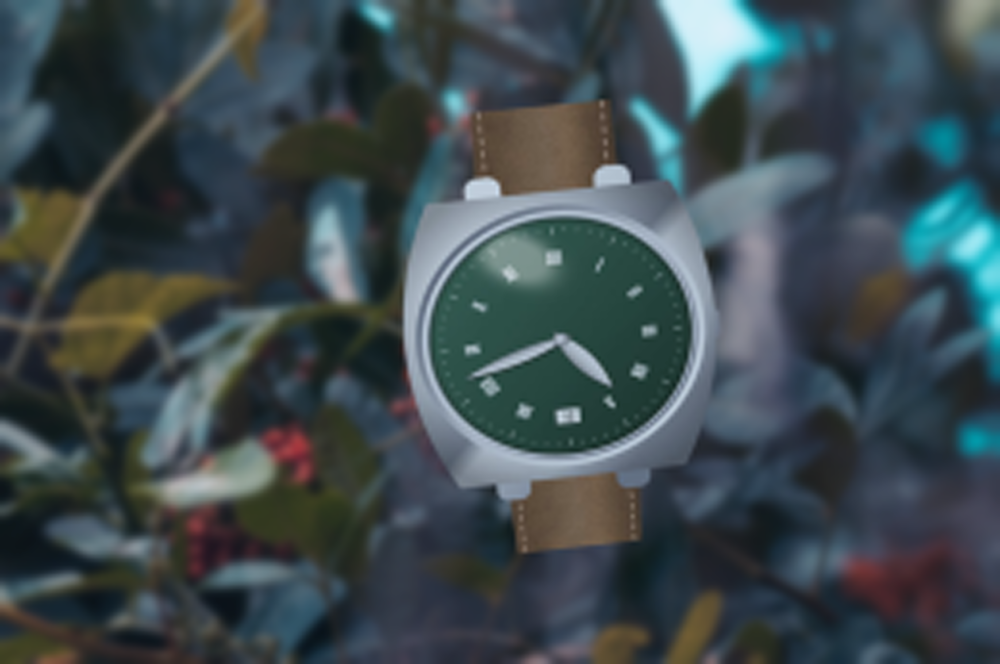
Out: h=4 m=42
